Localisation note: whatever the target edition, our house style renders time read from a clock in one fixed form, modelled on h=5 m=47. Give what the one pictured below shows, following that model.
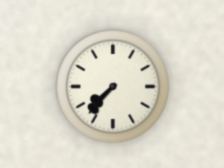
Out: h=7 m=37
